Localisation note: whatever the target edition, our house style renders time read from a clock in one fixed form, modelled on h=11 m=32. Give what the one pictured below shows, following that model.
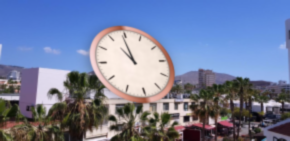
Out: h=10 m=59
